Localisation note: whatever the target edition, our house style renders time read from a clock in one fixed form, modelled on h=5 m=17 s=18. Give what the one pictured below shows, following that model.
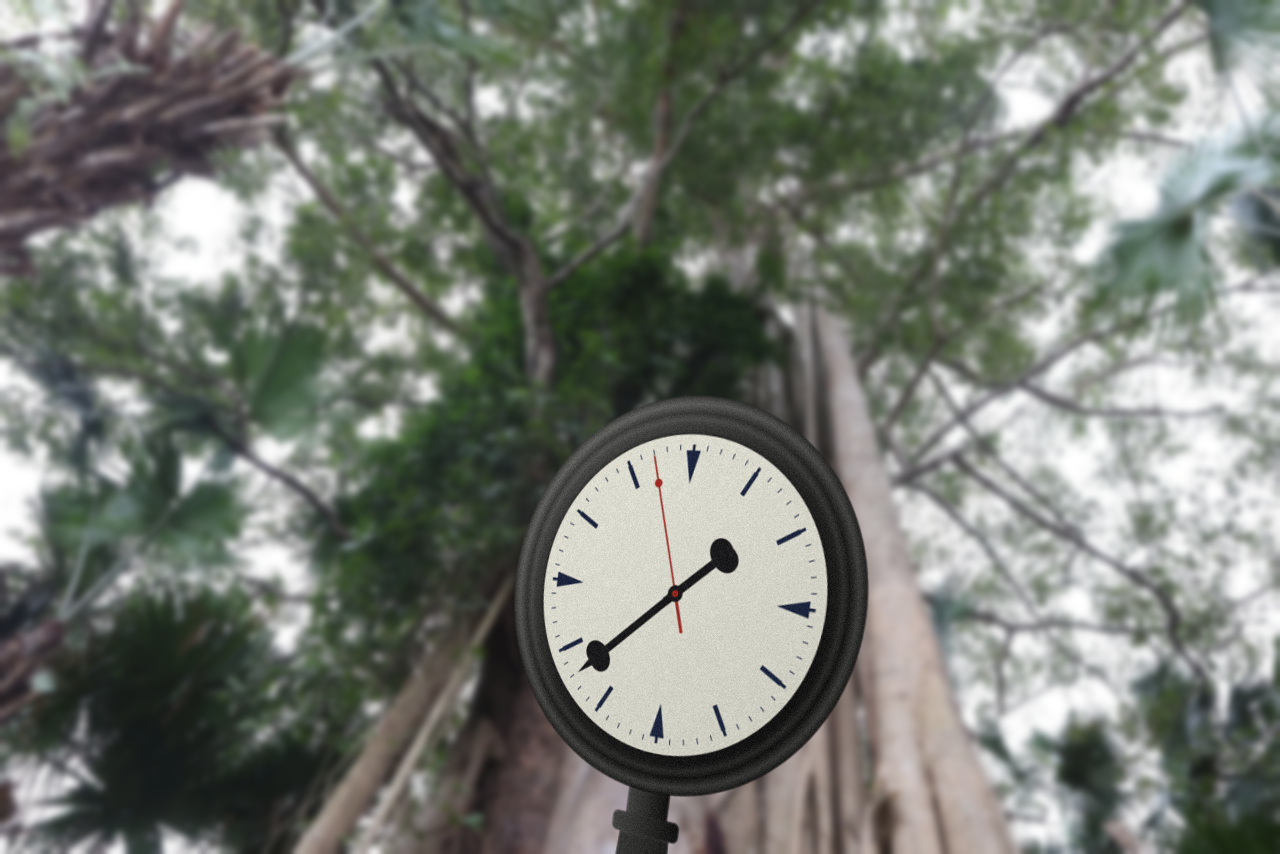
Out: h=1 m=37 s=57
